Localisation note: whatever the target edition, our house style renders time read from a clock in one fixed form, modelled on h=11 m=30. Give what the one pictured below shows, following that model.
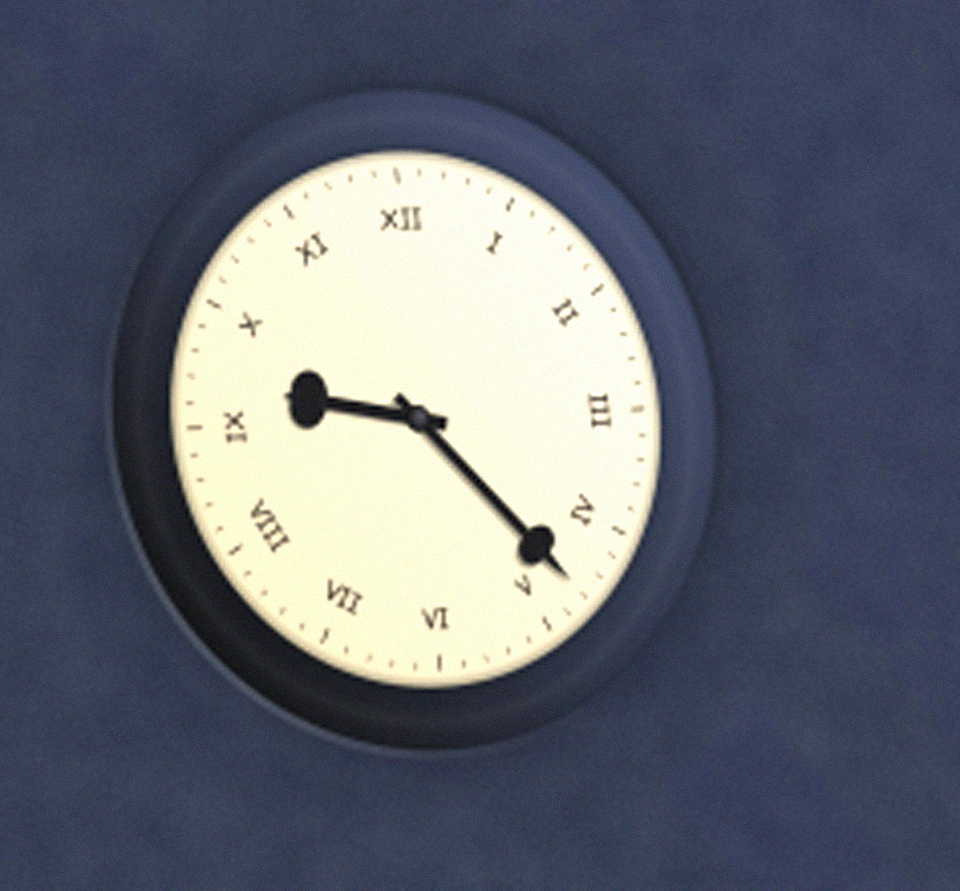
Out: h=9 m=23
